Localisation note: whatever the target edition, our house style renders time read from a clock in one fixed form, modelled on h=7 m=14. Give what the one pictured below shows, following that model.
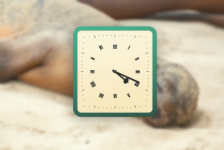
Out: h=4 m=19
